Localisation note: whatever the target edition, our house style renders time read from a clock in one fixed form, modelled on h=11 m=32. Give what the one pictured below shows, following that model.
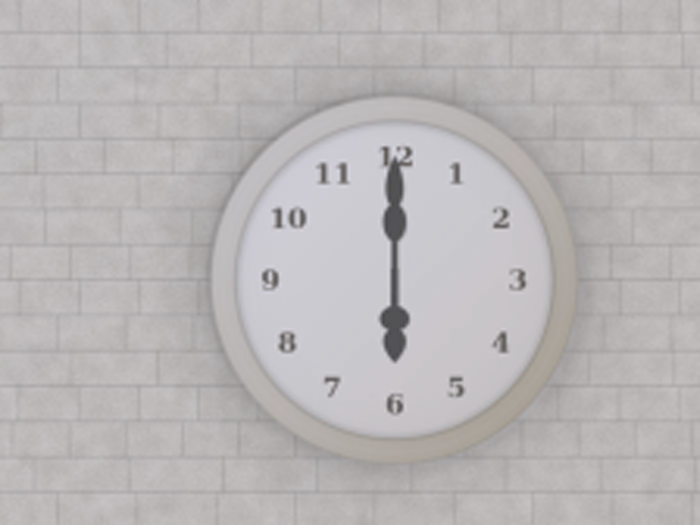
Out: h=6 m=0
